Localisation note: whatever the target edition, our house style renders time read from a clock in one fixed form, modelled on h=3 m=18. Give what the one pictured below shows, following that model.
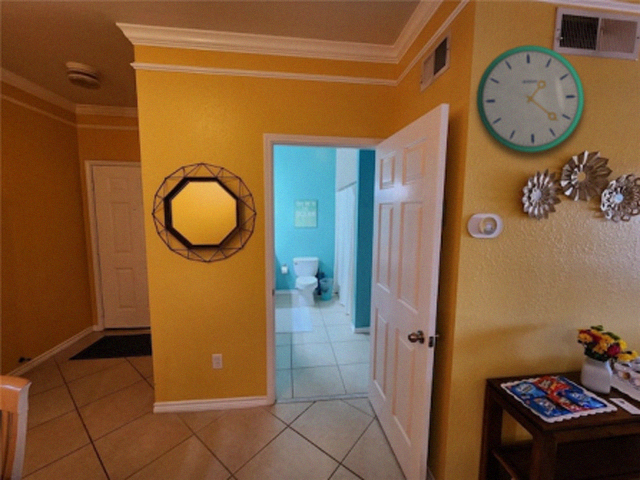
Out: h=1 m=22
